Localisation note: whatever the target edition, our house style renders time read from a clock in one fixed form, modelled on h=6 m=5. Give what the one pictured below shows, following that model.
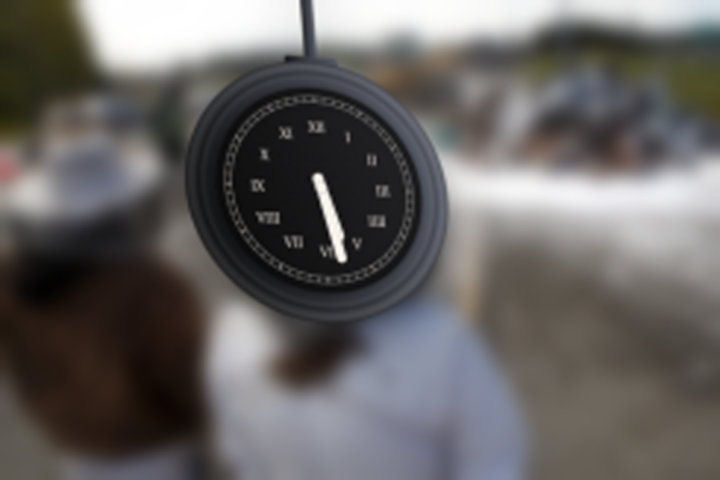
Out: h=5 m=28
